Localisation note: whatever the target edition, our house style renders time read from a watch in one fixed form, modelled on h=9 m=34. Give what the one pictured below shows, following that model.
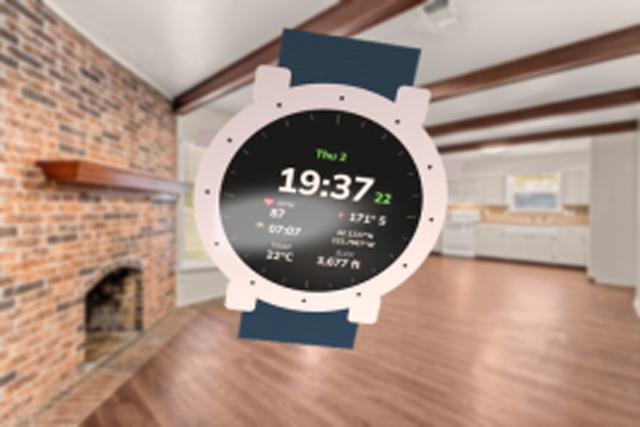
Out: h=19 m=37
